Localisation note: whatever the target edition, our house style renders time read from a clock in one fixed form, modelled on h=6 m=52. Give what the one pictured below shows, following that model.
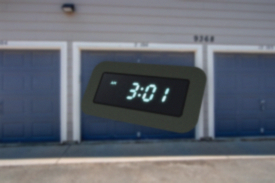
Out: h=3 m=1
